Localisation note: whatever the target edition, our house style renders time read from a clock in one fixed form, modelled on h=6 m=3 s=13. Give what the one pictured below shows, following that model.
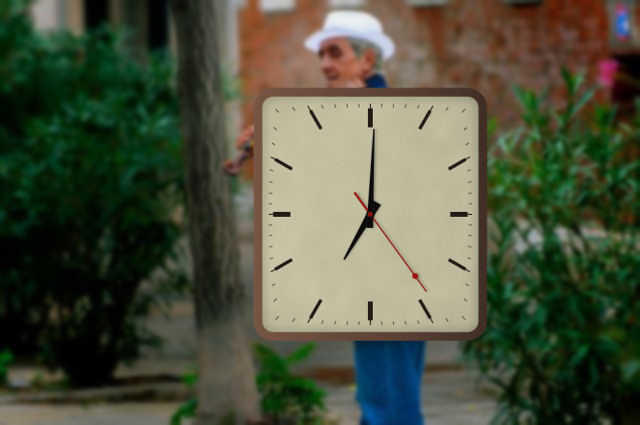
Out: h=7 m=0 s=24
